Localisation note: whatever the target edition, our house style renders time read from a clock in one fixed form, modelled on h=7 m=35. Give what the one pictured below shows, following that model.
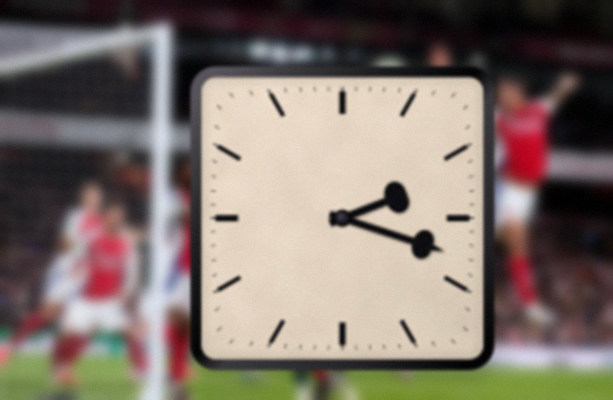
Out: h=2 m=18
